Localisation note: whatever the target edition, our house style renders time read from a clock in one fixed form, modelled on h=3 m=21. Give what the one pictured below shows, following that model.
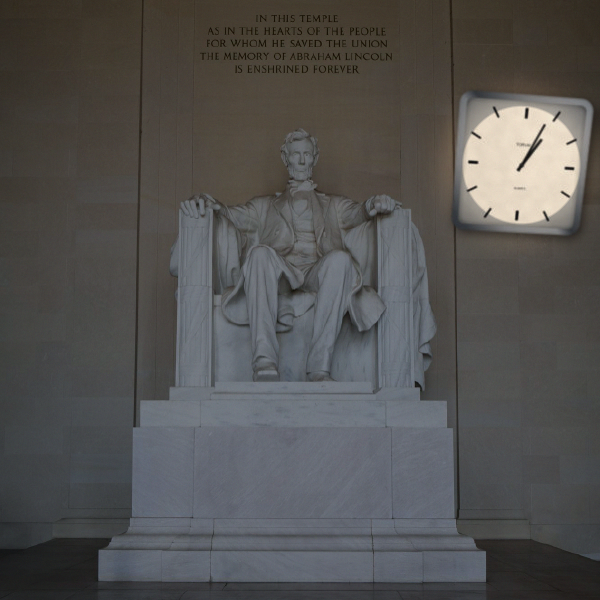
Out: h=1 m=4
